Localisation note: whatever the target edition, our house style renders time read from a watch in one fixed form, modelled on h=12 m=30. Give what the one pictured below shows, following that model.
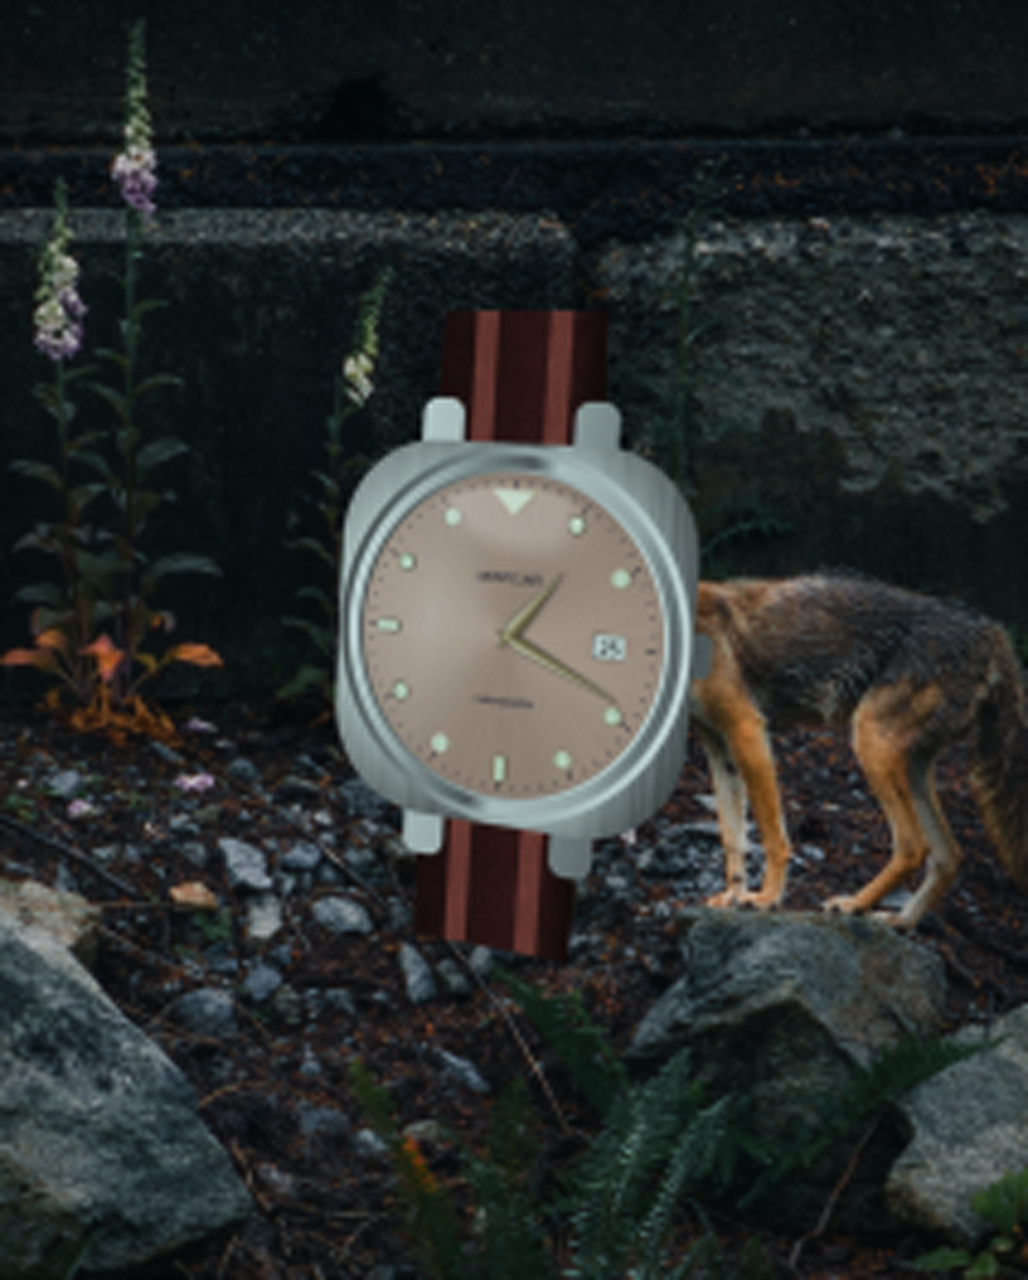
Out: h=1 m=19
